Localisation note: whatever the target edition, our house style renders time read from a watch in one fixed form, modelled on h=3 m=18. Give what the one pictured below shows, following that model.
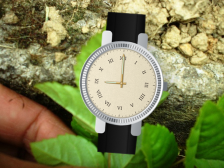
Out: h=9 m=0
